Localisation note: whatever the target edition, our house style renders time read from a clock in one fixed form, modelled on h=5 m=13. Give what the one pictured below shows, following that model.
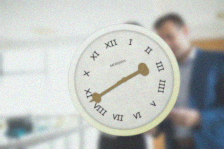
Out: h=2 m=43
